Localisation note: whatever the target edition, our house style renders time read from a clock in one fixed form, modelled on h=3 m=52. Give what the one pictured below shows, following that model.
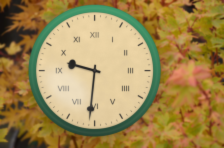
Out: h=9 m=31
